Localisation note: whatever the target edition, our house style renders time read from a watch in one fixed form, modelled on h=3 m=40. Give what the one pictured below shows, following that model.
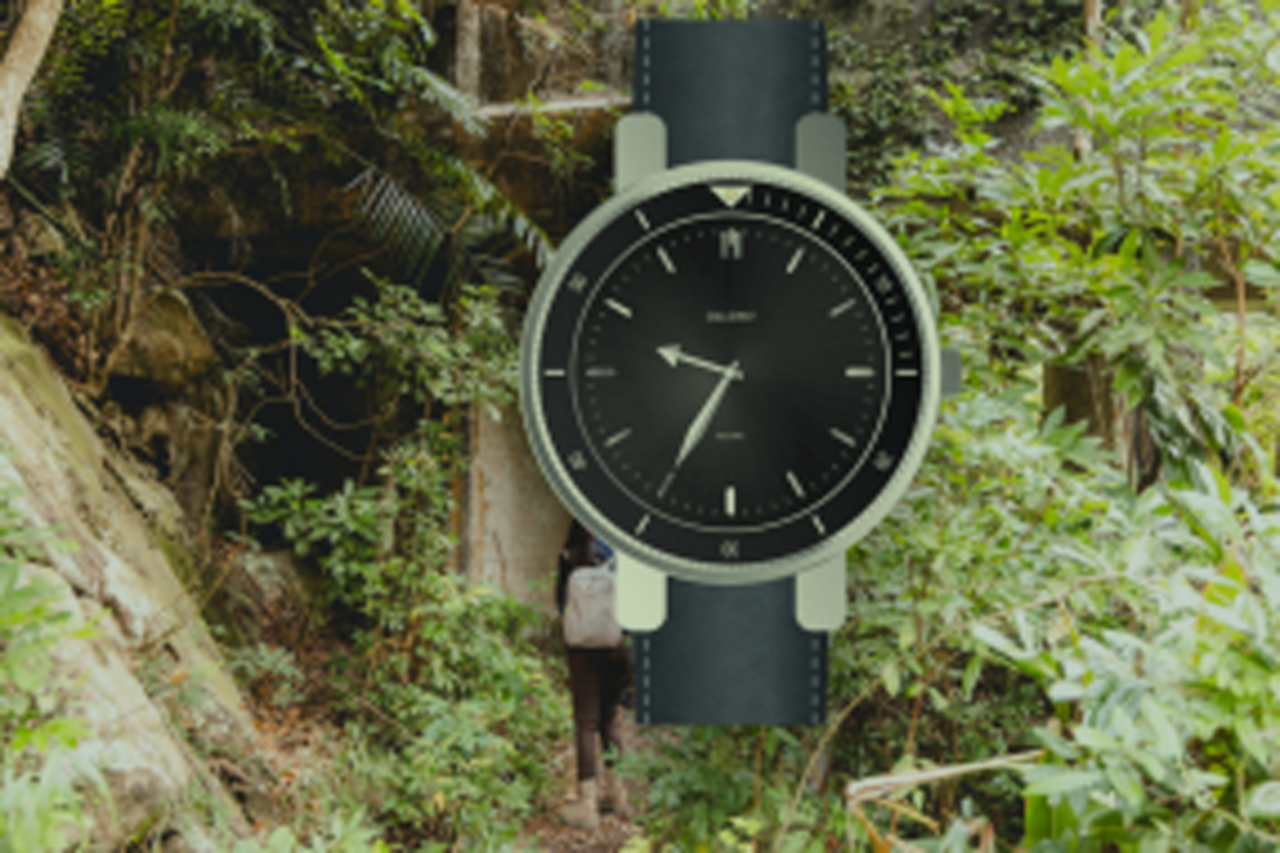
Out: h=9 m=35
